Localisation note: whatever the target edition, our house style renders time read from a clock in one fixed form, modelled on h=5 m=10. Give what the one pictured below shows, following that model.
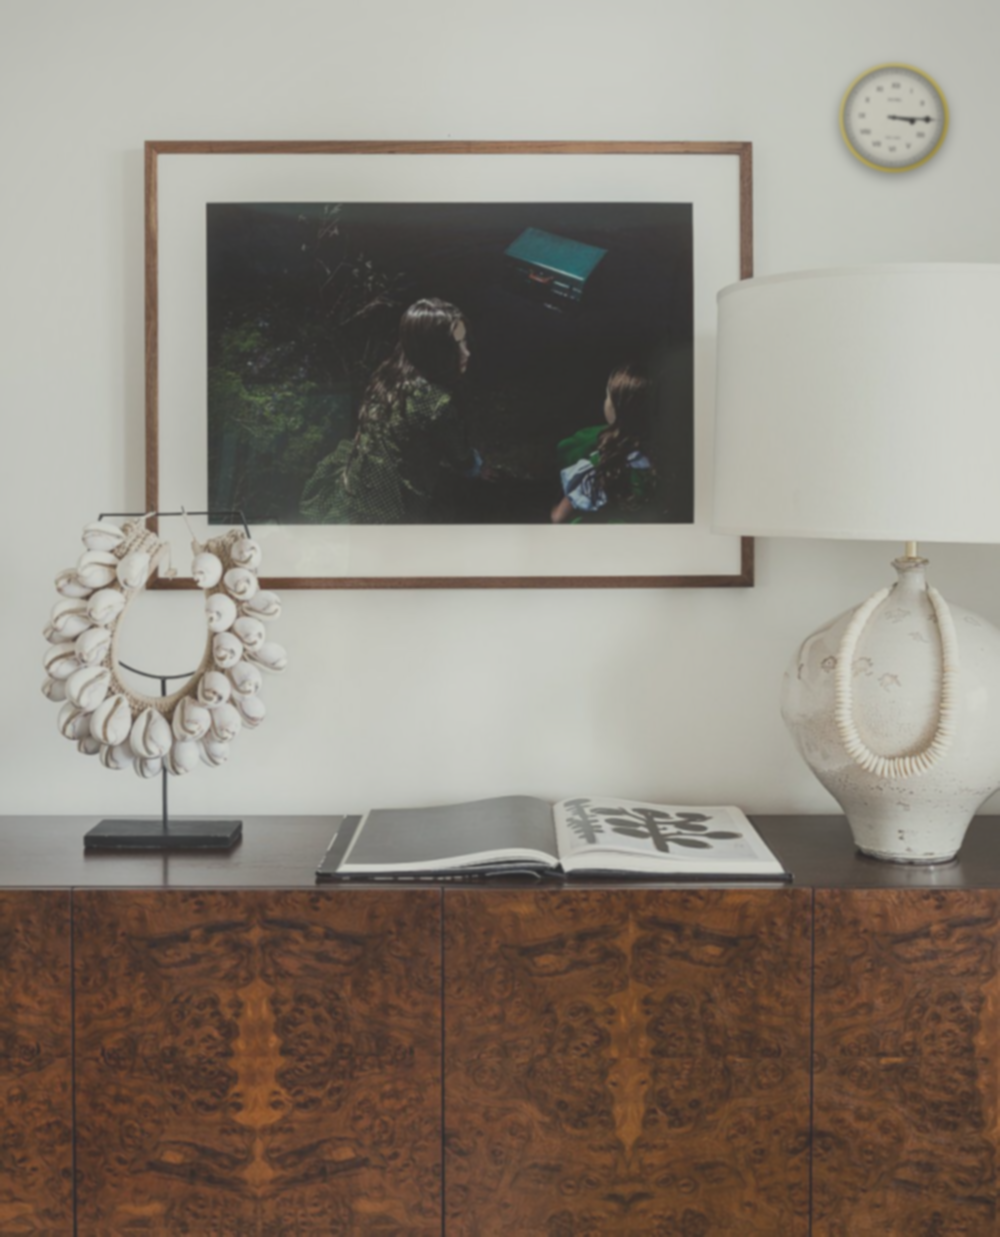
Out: h=3 m=15
